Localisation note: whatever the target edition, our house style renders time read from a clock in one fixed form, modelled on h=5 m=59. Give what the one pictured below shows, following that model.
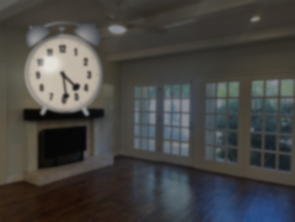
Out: h=4 m=29
